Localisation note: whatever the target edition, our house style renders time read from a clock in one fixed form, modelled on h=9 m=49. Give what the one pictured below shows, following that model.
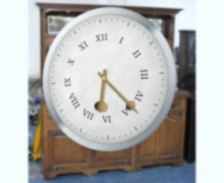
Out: h=6 m=23
